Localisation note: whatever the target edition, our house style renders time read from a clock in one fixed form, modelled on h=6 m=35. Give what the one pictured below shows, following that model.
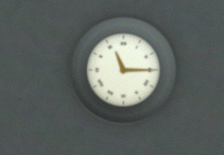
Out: h=11 m=15
